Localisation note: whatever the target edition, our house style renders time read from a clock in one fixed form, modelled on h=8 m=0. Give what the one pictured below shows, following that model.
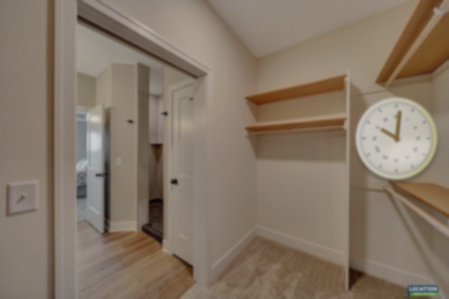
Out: h=10 m=1
